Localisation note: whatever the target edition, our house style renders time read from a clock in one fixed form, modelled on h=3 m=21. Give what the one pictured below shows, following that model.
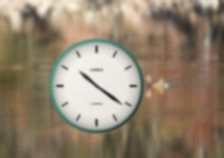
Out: h=10 m=21
